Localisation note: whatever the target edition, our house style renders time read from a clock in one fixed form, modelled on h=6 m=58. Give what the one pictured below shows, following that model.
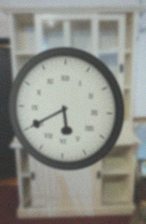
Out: h=5 m=40
